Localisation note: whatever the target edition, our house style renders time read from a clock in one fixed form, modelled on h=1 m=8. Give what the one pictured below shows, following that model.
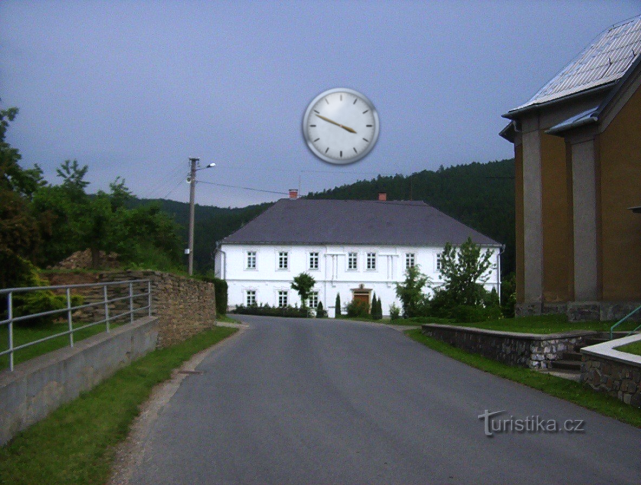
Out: h=3 m=49
